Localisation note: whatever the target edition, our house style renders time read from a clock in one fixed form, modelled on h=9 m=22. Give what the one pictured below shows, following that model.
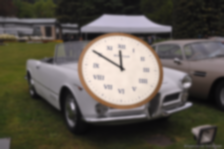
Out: h=11 m=50
